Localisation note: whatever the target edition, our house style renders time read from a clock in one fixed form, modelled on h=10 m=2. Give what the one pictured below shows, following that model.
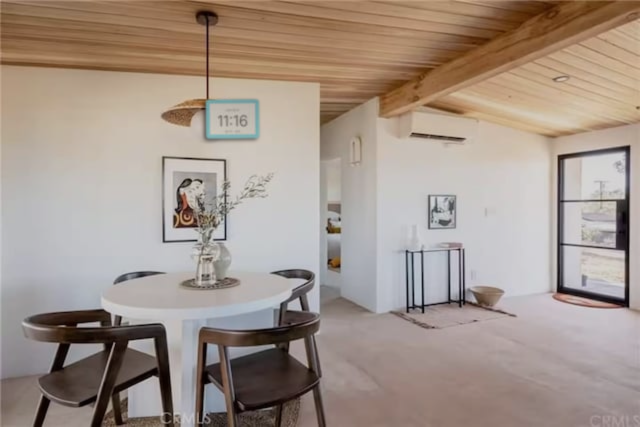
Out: h=11 m=16
